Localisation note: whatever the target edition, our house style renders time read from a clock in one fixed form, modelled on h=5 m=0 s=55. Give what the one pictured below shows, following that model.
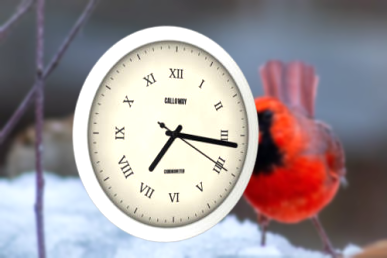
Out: h=7 m=16 s=20
